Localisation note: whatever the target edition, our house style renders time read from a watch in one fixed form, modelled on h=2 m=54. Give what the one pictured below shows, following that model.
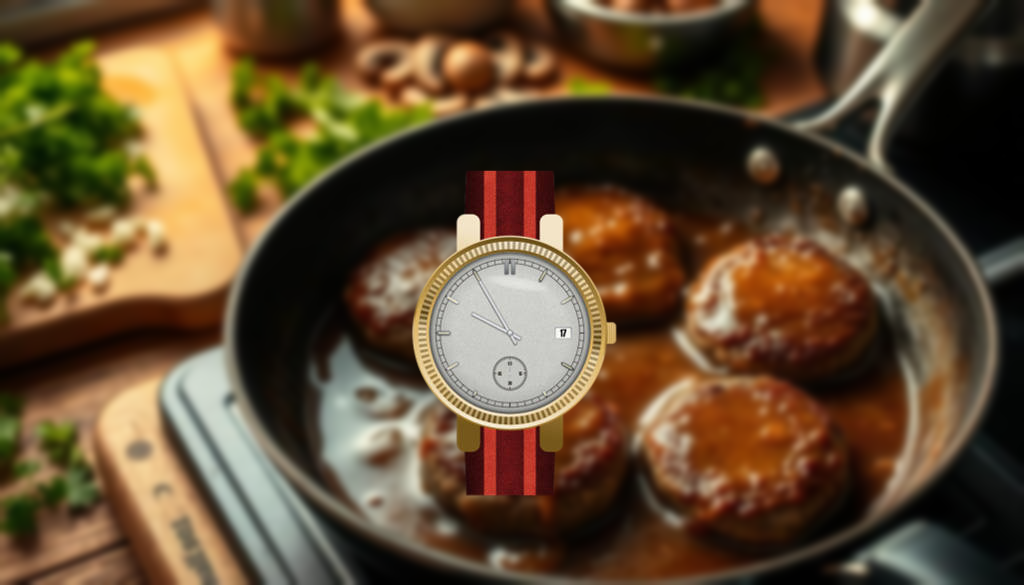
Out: h=9 m=55
